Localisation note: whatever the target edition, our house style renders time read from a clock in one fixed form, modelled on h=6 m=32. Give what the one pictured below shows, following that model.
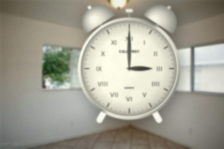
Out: h=3 m=0
